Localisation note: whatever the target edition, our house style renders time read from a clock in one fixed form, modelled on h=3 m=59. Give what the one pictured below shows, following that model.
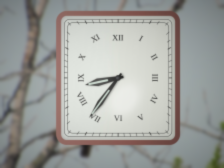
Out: h=8 m=36
